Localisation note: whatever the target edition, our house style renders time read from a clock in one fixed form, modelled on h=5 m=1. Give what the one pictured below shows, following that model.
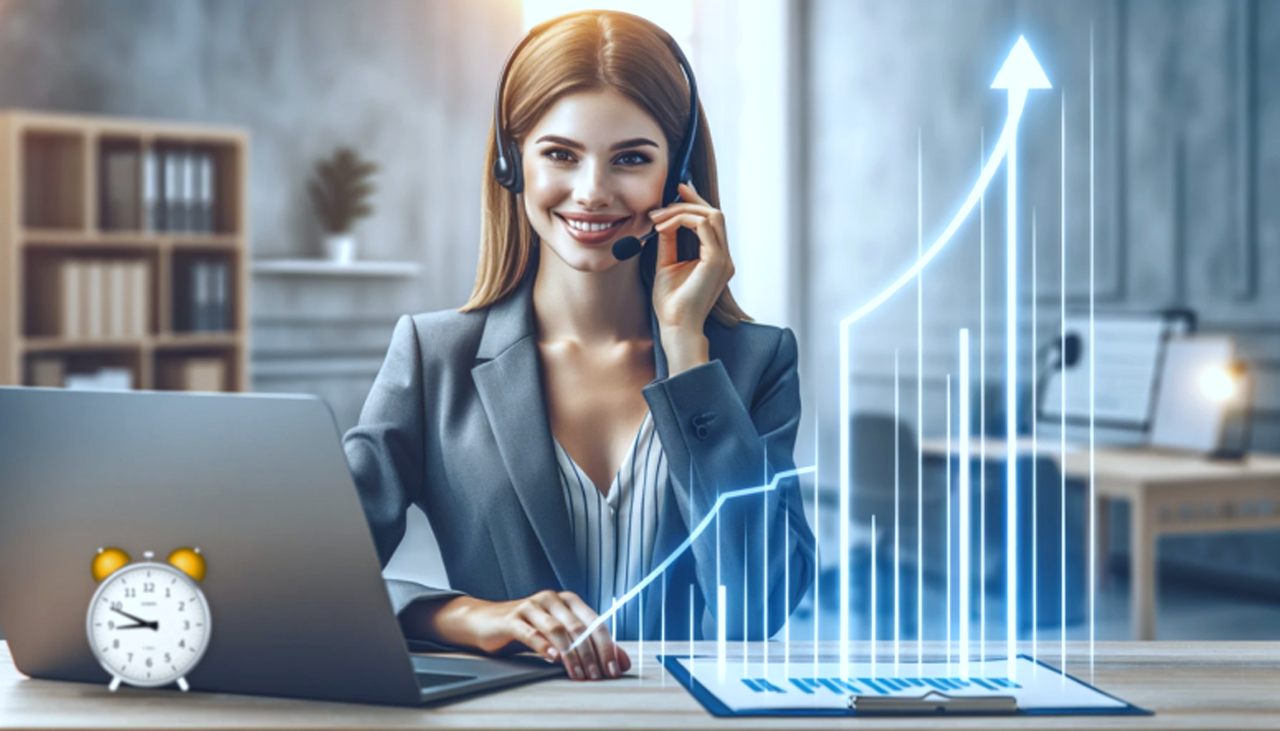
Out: h=8 m=49
